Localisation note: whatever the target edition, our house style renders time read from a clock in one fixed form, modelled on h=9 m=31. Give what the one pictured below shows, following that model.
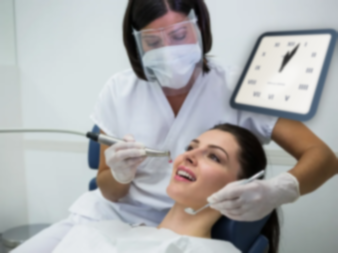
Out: h=12 m=3
